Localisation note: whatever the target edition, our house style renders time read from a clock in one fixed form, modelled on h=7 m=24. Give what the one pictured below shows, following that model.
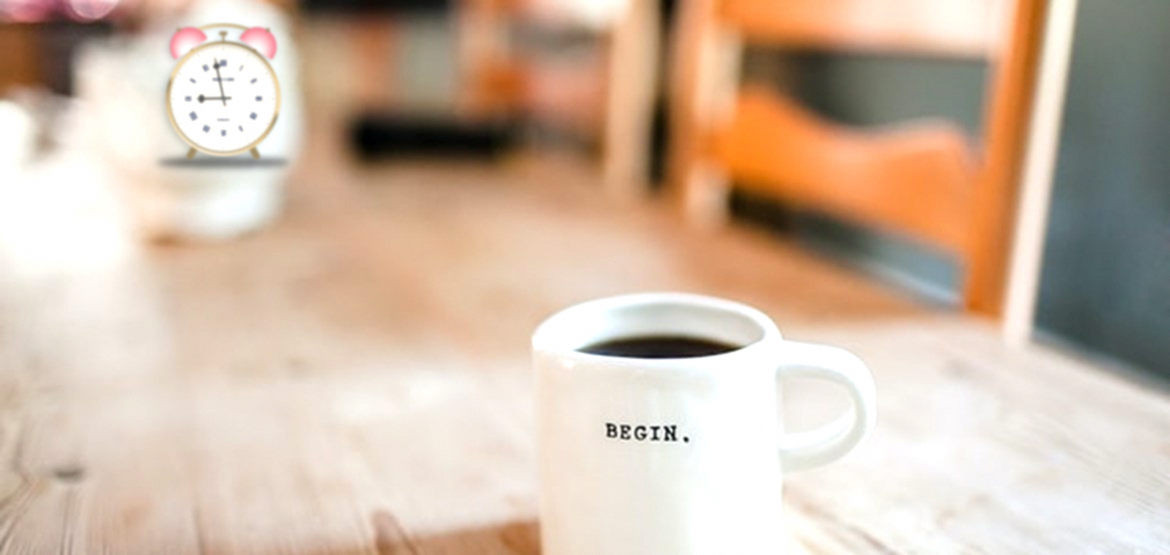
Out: h=8 m=58
